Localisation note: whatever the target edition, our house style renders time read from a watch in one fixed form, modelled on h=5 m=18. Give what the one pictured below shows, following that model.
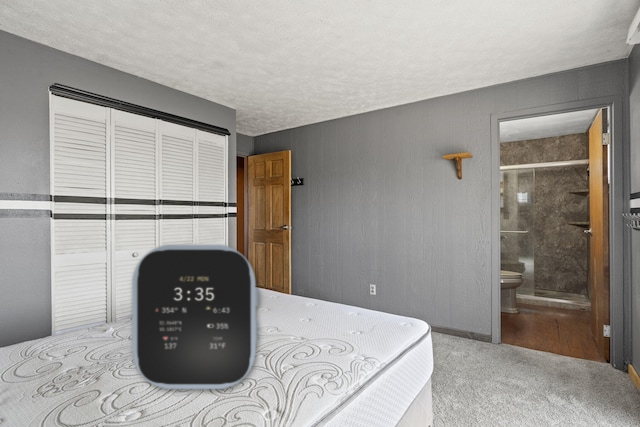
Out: h=3 m=35
